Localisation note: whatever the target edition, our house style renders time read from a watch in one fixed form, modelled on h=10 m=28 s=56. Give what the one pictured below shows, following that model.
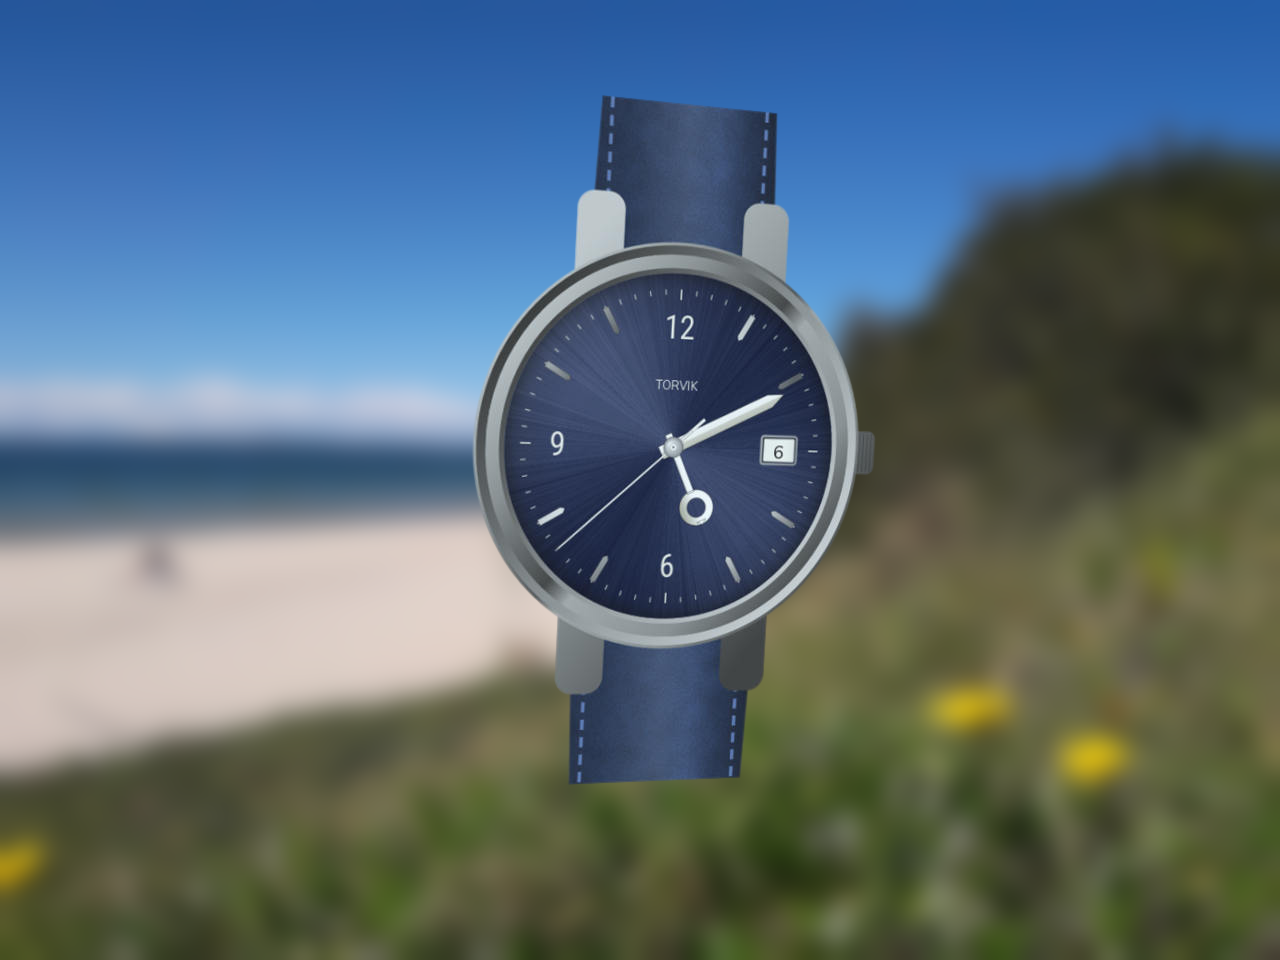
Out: h=5 m=10 s=38
